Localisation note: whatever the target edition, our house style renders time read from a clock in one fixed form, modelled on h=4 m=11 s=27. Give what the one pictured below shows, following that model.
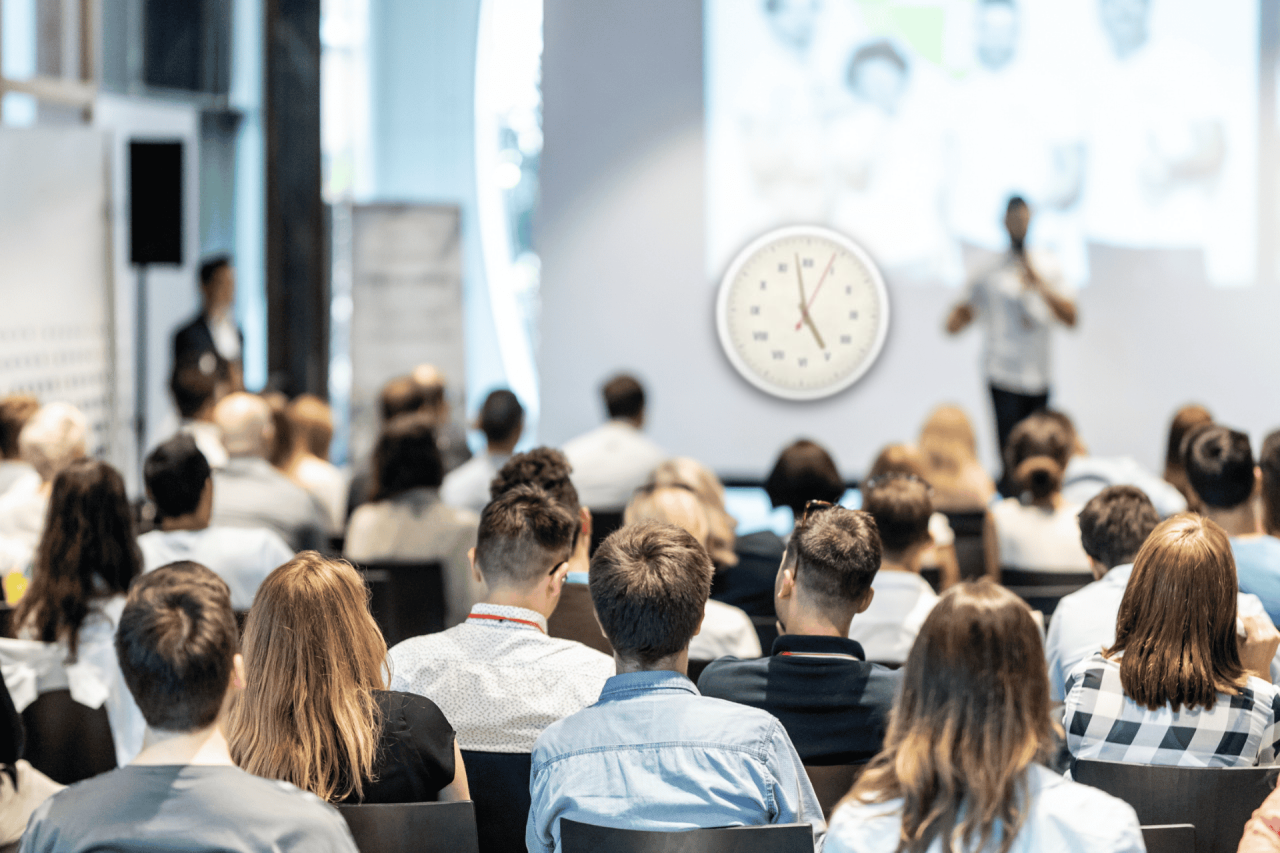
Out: h=4 m=58 s=4
